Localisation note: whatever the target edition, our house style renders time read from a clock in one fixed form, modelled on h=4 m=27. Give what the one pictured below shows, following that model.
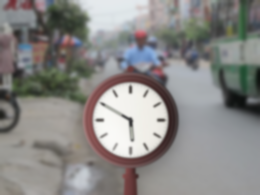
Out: h=5 m=50
